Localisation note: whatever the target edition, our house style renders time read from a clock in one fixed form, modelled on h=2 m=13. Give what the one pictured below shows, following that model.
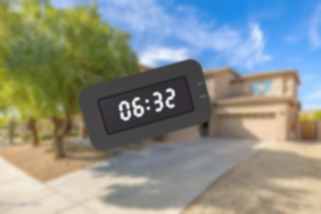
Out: h=6 m=32
